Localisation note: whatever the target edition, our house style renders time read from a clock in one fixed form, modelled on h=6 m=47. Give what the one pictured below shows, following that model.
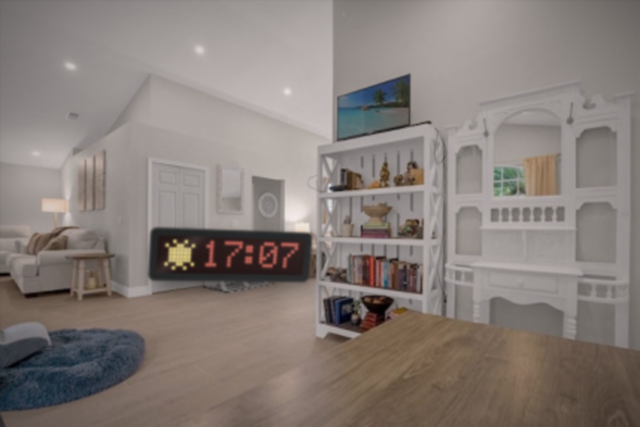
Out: h=17 m=7
